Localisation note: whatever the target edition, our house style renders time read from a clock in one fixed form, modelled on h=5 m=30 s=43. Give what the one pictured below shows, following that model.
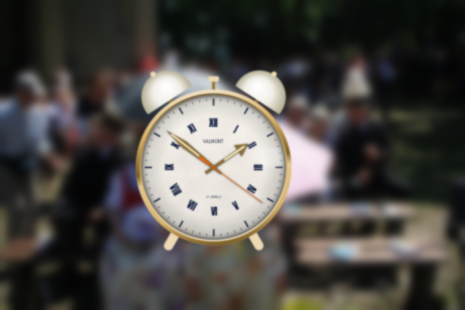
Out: h=1 m=51 s=21
